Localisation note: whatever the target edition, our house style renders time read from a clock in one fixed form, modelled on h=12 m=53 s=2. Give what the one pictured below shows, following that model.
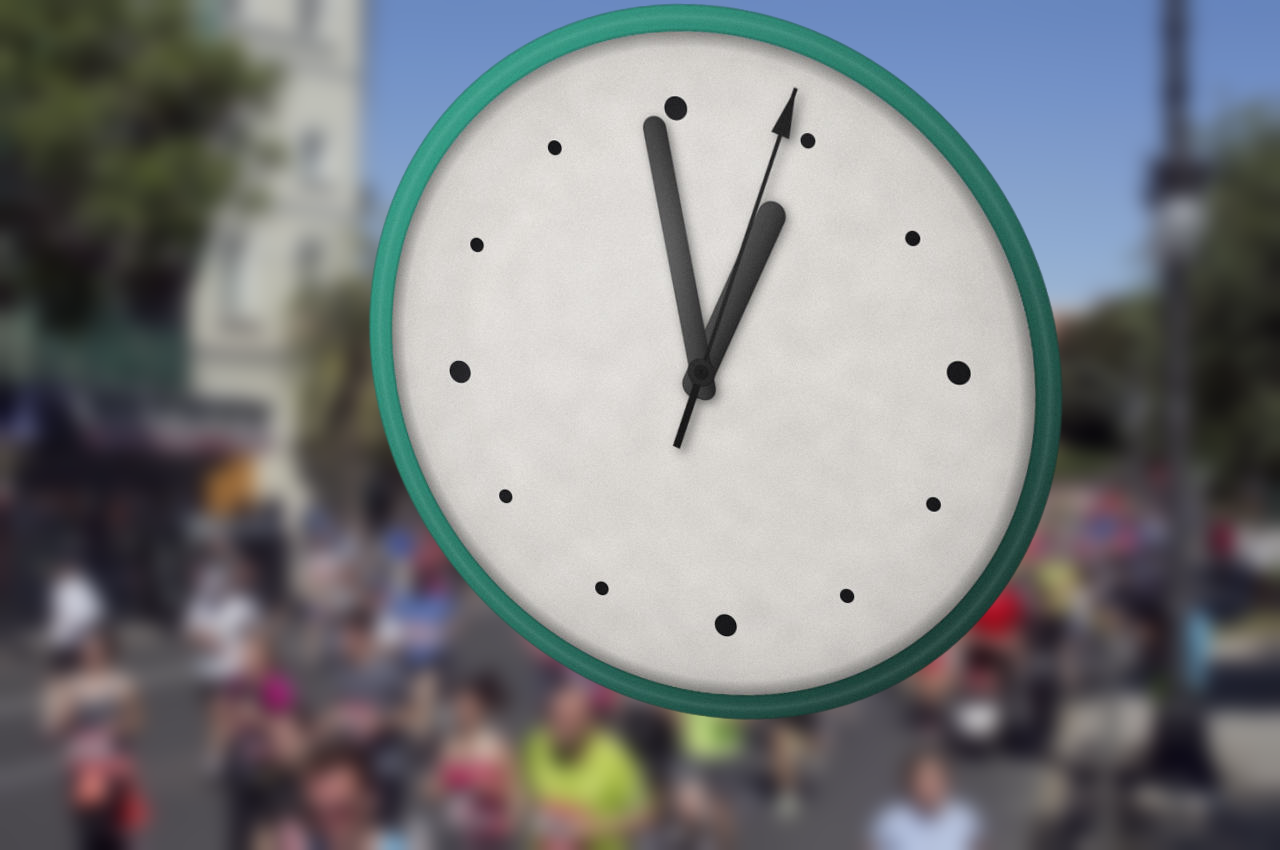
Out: h=12 m=59 s=4
